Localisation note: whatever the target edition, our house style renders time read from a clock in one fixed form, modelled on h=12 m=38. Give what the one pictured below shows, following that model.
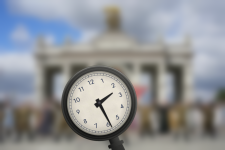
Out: h=2 m=29
